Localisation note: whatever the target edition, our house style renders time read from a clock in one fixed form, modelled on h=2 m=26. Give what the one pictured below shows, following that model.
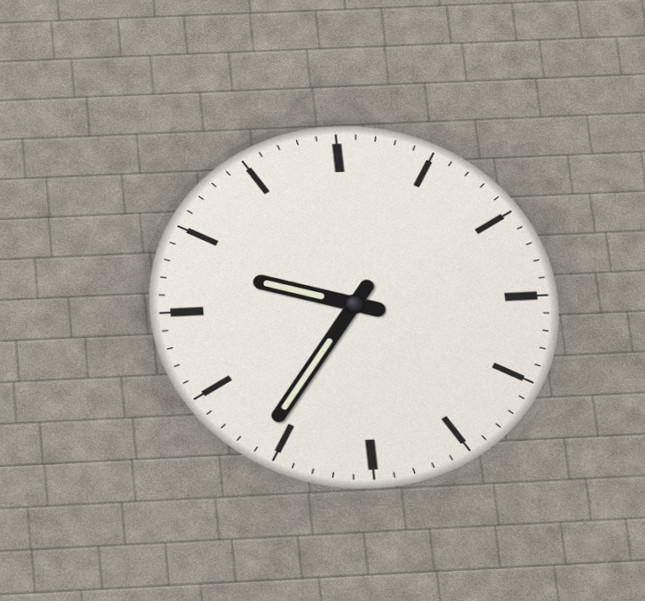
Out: h=9 m=36
